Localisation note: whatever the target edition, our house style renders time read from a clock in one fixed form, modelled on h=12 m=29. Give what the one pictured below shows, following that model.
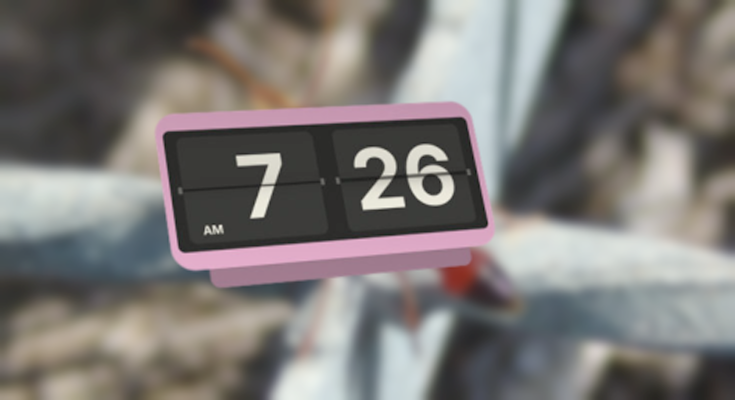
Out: h=7 m=26
